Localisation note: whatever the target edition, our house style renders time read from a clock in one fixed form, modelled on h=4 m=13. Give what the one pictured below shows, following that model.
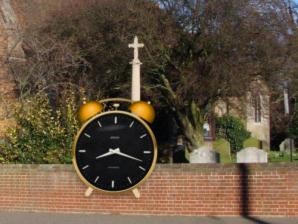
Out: h=8 m=18
